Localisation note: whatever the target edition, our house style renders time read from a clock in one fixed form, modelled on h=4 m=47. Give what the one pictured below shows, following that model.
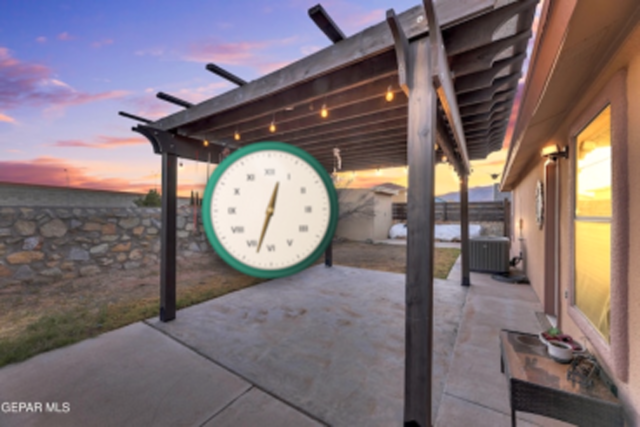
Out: h=12 m=33
